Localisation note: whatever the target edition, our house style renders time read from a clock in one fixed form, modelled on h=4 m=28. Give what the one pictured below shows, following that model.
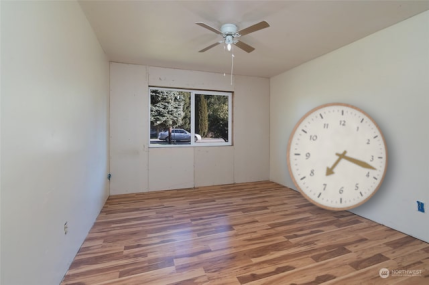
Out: h=7 m=18
